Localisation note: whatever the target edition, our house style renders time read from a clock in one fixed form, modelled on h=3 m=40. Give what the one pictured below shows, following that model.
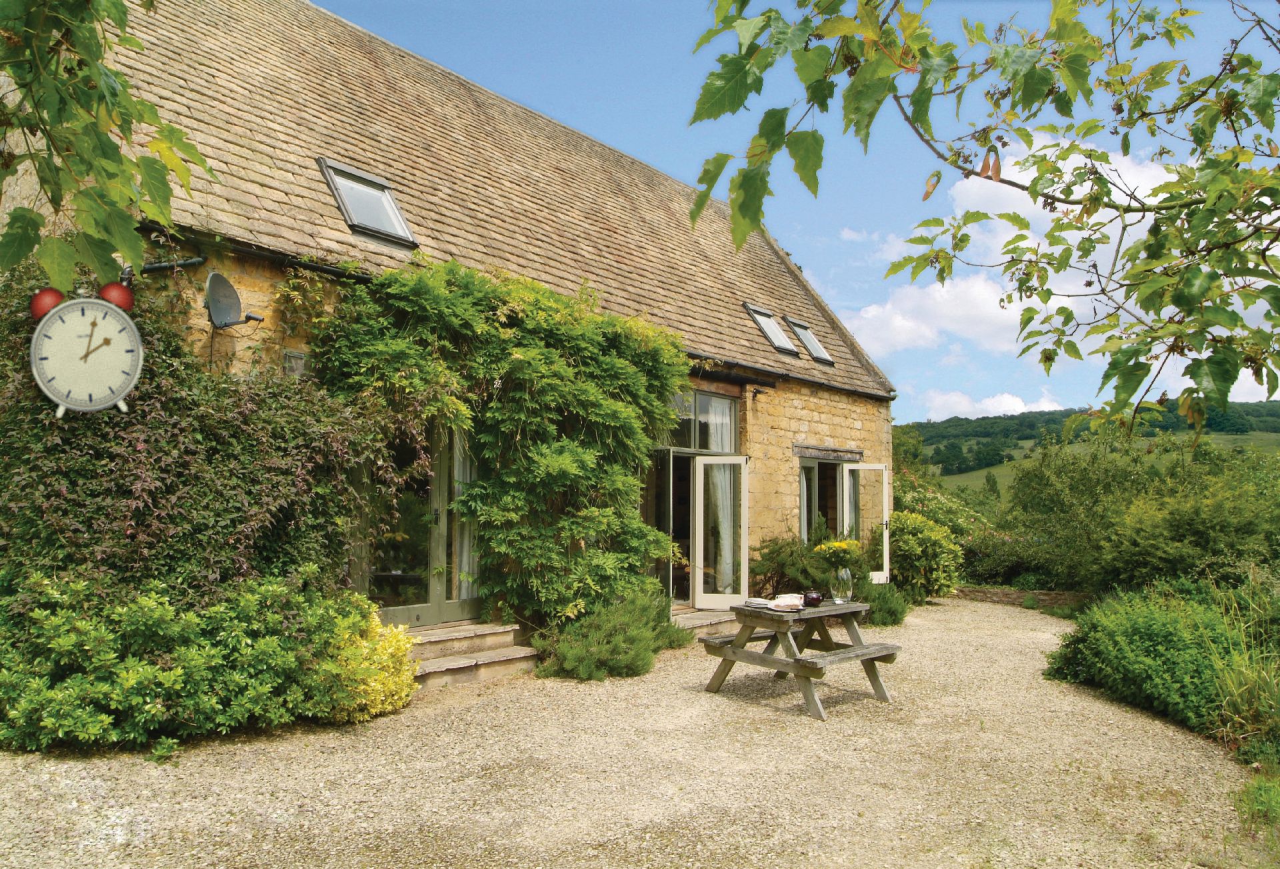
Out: h=2 m=3
